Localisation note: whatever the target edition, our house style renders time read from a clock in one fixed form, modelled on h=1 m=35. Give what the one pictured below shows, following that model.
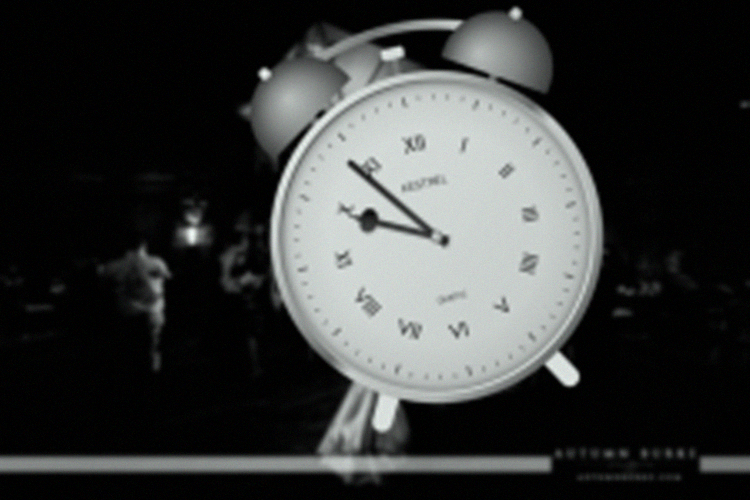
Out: h=9 m=54
